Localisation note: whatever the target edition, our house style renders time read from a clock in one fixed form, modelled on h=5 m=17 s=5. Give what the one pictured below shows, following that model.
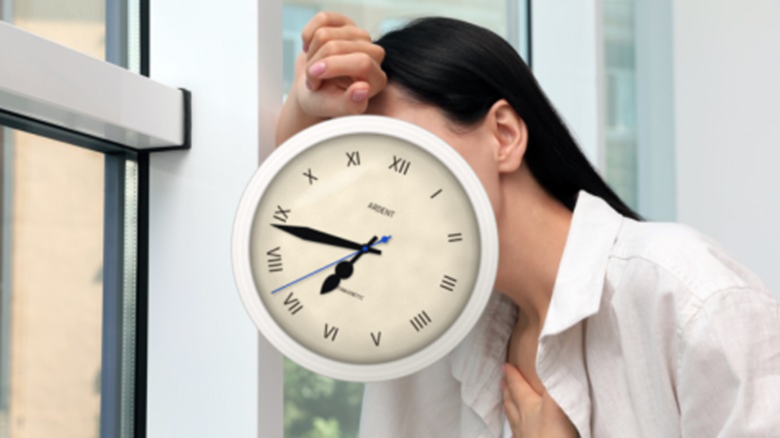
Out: h=6 m=43 s=37
